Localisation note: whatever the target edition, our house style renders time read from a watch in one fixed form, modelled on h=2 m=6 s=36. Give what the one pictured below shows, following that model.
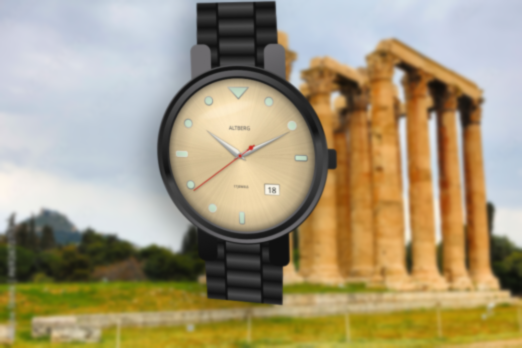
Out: h=10 m=10 s=39
